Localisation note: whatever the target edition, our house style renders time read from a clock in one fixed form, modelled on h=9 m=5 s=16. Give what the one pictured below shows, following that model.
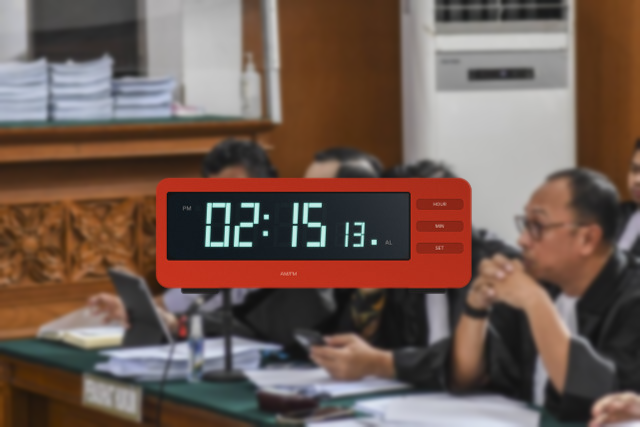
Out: h=2 m=15 s=13
